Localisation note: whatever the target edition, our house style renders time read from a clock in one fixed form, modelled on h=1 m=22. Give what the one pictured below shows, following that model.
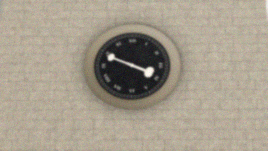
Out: h=3 m=49
